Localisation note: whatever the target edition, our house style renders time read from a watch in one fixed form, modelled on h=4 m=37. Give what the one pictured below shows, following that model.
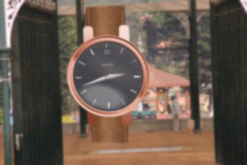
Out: h=2 m=42
